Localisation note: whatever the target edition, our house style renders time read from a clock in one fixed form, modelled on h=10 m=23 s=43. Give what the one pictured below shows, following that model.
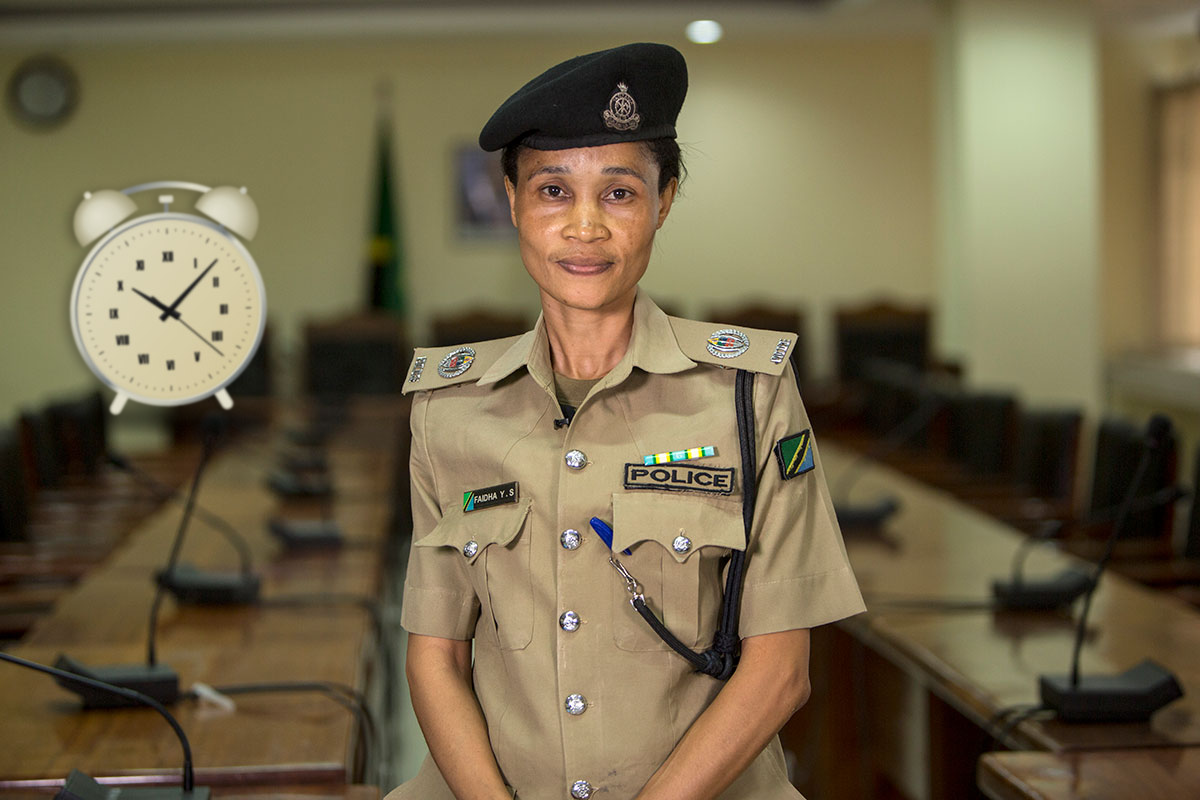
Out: h=10 m=7 s=22
